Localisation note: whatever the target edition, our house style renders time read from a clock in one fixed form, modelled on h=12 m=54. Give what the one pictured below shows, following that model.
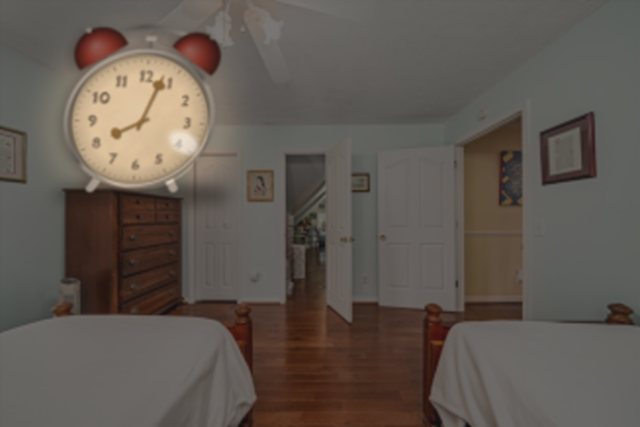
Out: h=8 m=3
